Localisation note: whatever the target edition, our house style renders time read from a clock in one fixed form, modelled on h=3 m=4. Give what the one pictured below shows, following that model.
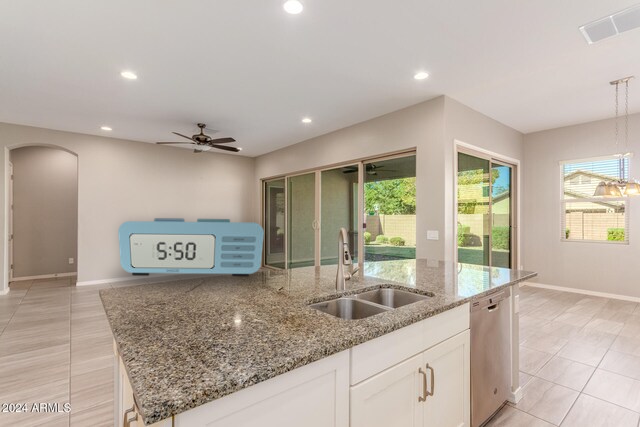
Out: h=5 m=50
